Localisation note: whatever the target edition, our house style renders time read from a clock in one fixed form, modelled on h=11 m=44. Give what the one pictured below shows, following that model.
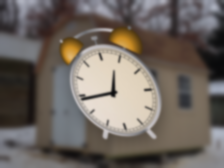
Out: h=12 m=44
